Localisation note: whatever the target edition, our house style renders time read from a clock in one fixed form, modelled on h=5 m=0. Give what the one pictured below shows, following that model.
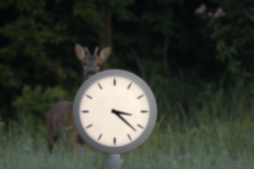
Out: h=3 m=22
